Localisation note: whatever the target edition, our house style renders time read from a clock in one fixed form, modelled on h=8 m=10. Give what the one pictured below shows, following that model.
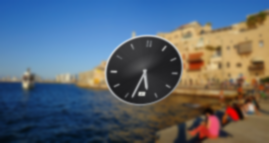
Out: h=5 m=33
